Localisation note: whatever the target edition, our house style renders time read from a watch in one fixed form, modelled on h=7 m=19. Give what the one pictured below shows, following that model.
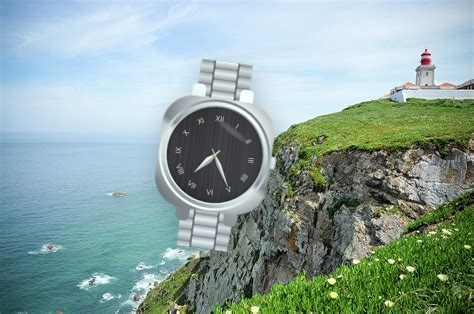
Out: h=7 m=25
